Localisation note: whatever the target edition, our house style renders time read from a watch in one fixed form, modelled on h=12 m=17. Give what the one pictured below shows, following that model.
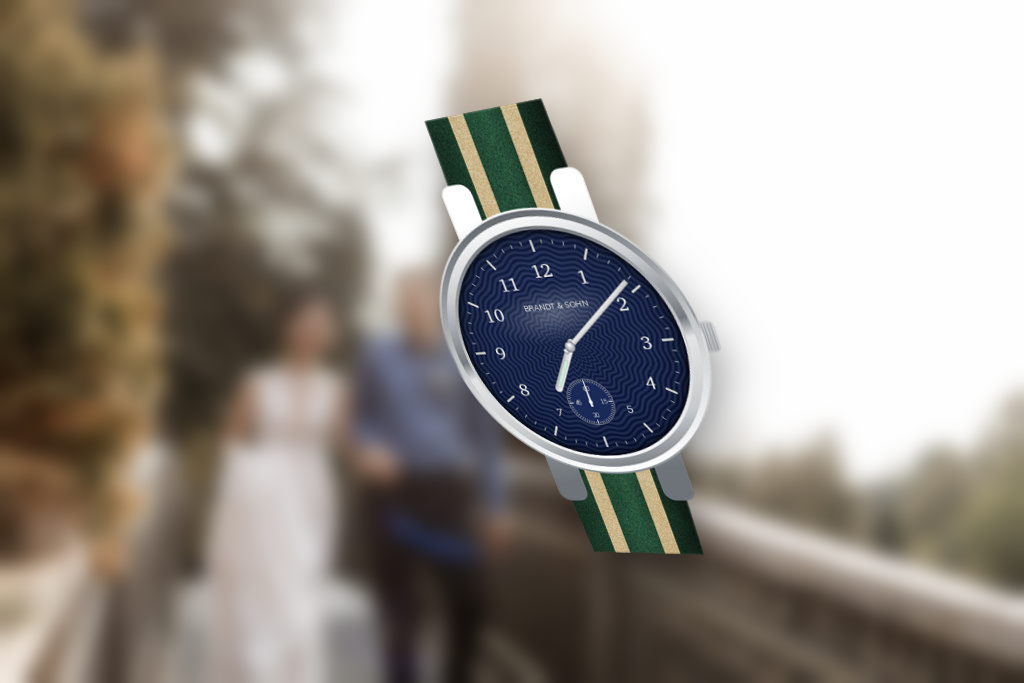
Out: h=7 m=9
